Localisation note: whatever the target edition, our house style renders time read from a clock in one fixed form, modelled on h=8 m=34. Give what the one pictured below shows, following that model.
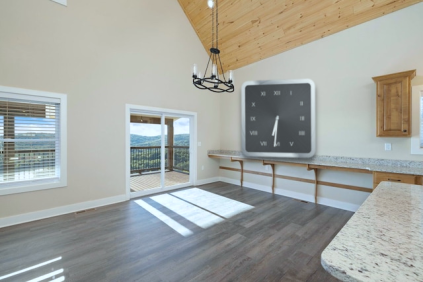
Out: h=6 m=31
